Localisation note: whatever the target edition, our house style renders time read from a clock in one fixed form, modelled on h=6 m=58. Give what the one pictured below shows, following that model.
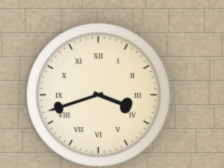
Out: h=3 m=42
